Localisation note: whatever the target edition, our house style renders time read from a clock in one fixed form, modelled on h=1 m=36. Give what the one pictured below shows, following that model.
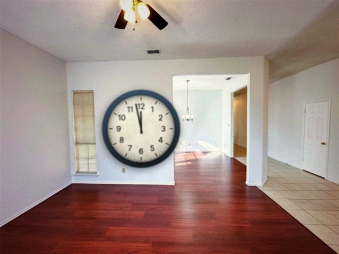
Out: h=11 m=58
